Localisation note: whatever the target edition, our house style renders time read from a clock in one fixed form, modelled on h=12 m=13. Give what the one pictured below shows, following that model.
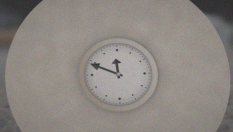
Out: h=11 m=49
